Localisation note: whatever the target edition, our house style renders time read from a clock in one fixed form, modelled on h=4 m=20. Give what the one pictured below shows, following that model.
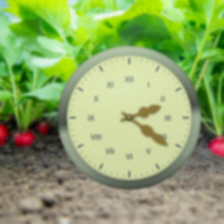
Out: h=2 m=21
